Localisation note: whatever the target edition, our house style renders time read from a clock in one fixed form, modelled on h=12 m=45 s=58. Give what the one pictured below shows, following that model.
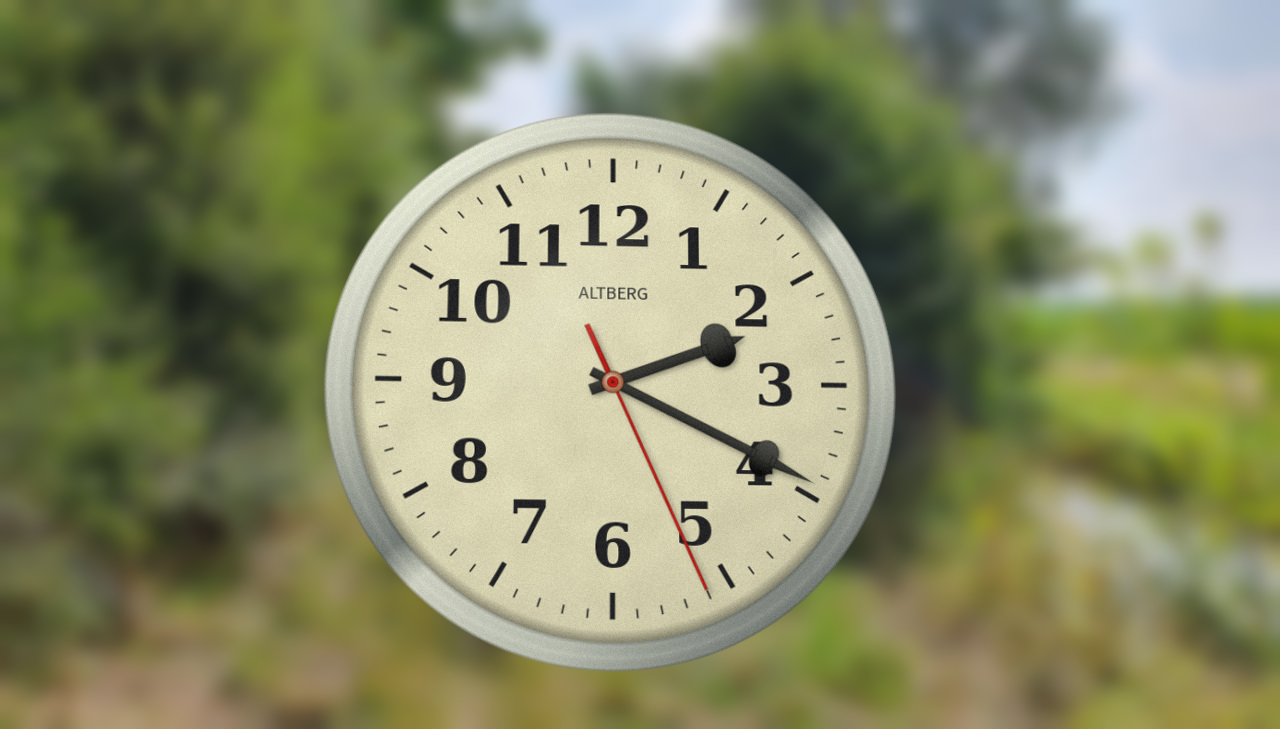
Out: h=2 m=19 s=26
